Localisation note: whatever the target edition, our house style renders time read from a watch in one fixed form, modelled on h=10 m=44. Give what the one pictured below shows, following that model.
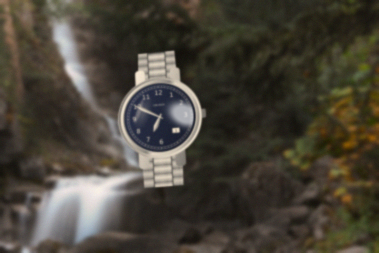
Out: h=6 m=50
